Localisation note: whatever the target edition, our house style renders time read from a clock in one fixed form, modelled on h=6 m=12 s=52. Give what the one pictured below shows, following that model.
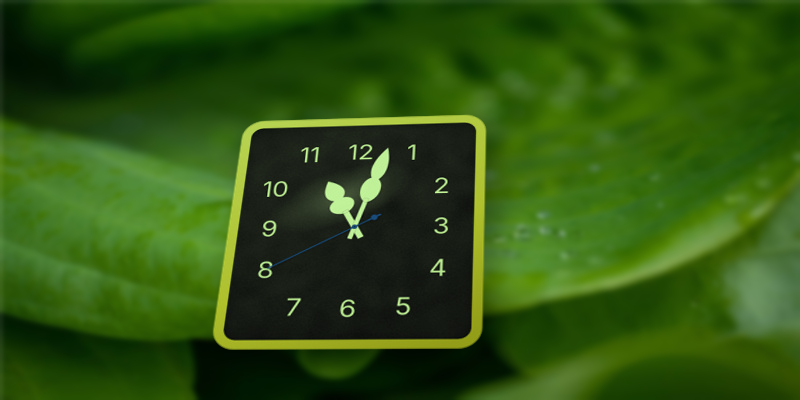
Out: h=11 m=2 s=40
